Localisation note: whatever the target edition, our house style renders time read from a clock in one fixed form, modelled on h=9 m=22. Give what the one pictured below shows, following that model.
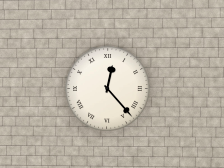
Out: h=12 m=23
